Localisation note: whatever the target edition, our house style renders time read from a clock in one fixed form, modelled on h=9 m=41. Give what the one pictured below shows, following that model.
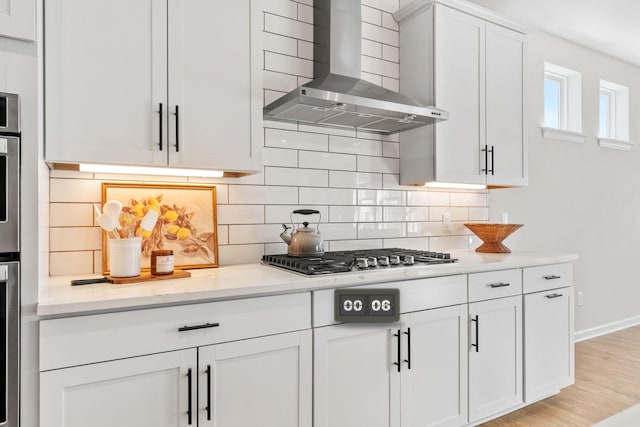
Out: h=0 m=6
